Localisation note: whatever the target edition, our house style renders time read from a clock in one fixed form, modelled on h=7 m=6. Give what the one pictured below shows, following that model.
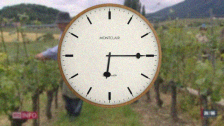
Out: h=6 m=15
